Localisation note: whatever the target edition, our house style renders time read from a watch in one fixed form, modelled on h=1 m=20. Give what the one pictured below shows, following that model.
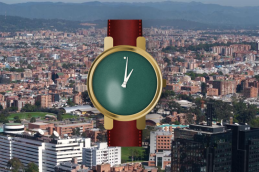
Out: h=1 m=1
